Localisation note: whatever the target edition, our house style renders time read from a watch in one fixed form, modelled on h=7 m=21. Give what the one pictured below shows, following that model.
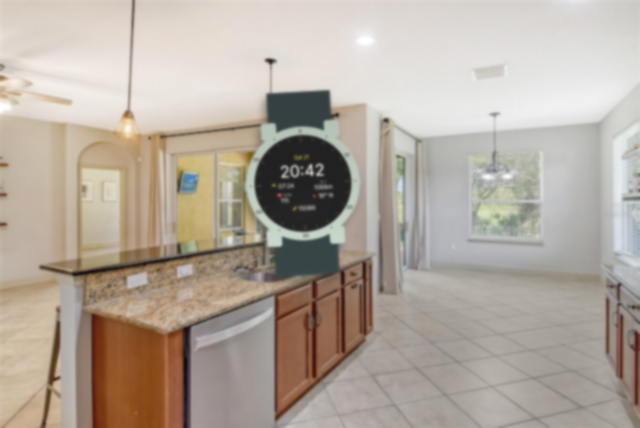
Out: h=20 m=42
